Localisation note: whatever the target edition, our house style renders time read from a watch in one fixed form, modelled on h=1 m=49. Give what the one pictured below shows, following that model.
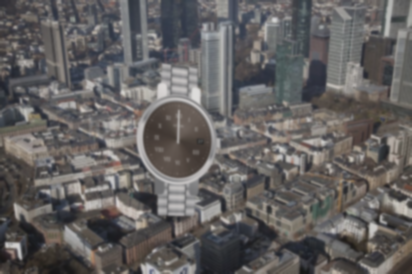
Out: h=12 m=0
